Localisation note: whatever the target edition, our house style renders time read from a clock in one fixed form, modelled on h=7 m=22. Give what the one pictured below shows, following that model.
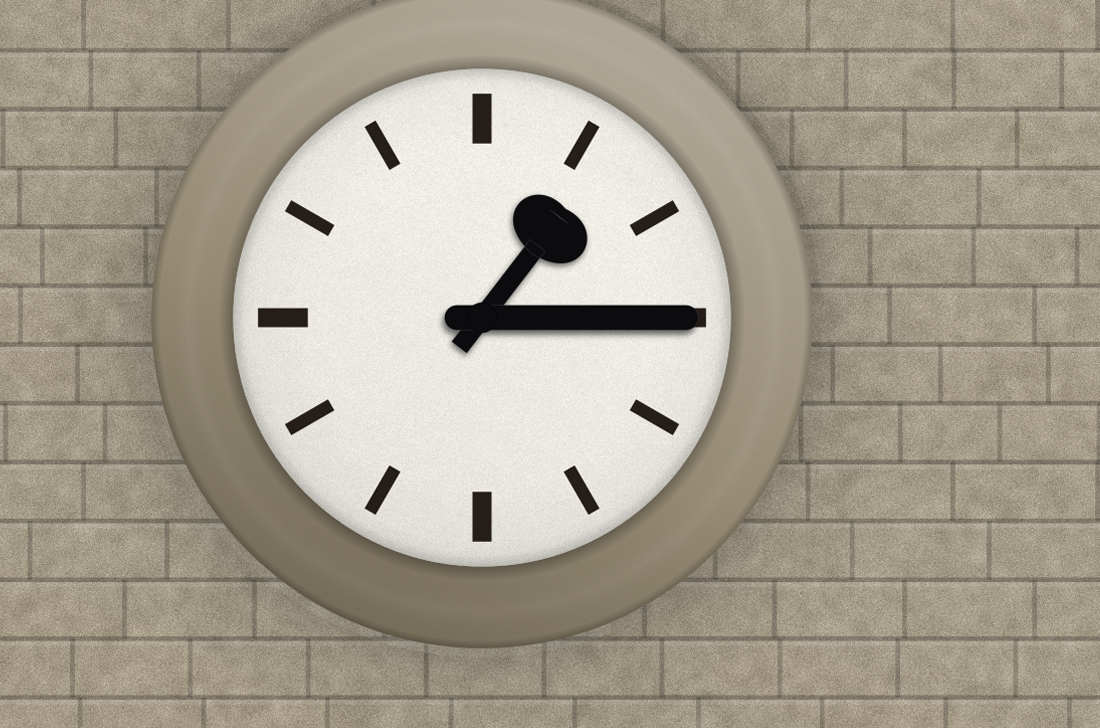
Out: h=1 m=15
